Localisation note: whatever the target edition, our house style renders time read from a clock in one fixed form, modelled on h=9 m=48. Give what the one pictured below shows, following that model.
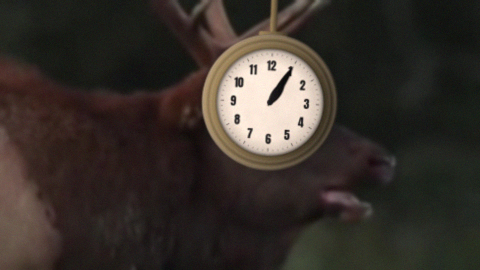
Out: h=1 m=5
